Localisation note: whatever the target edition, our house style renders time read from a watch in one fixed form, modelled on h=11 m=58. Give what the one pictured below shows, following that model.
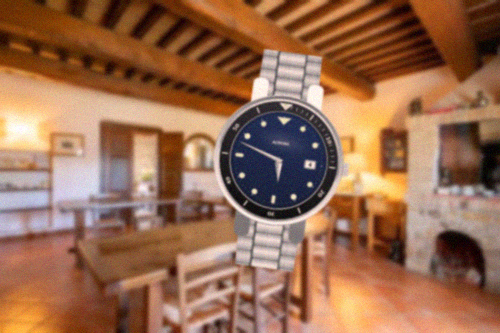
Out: h=5 m=48
